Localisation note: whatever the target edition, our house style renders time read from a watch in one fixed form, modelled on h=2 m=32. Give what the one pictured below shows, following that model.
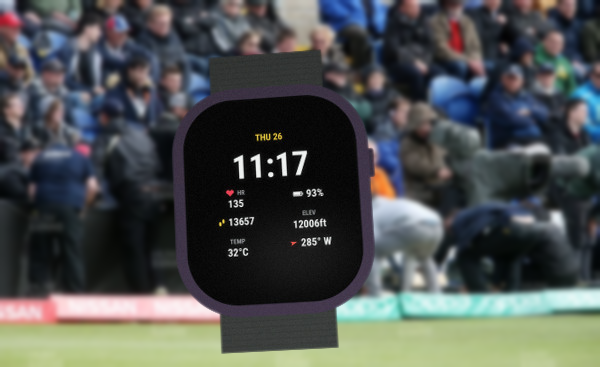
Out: h=11 m=17
